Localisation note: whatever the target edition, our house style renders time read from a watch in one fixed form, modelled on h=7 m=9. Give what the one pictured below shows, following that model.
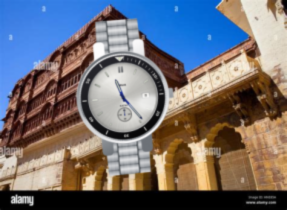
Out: h=11 m=24
